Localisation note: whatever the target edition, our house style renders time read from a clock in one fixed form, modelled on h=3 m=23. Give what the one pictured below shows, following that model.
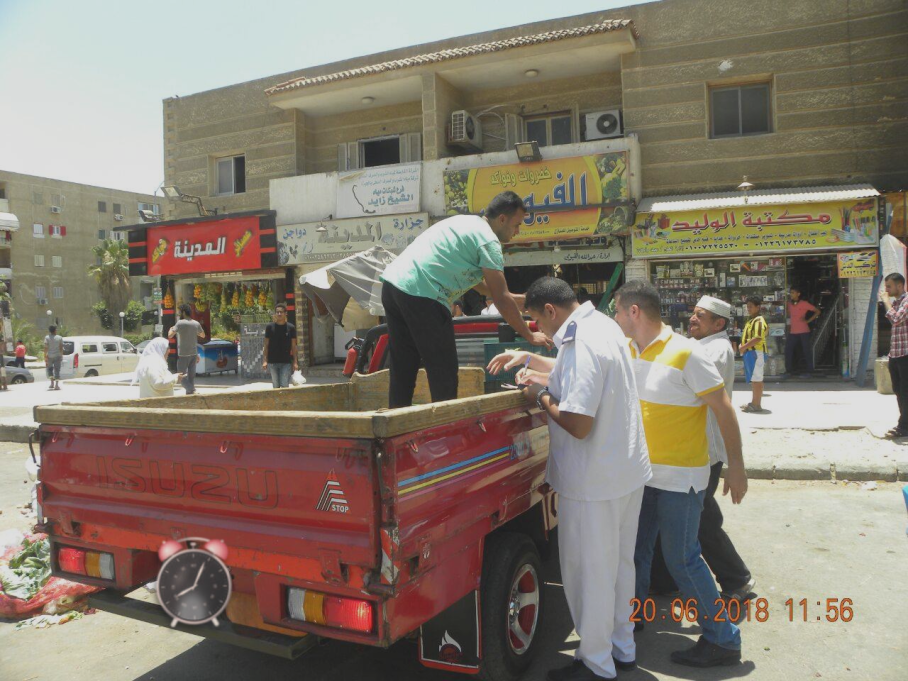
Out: h=8 m=4
